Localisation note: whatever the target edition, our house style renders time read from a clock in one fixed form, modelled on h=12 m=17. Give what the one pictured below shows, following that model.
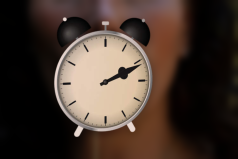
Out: h=2 m=11
